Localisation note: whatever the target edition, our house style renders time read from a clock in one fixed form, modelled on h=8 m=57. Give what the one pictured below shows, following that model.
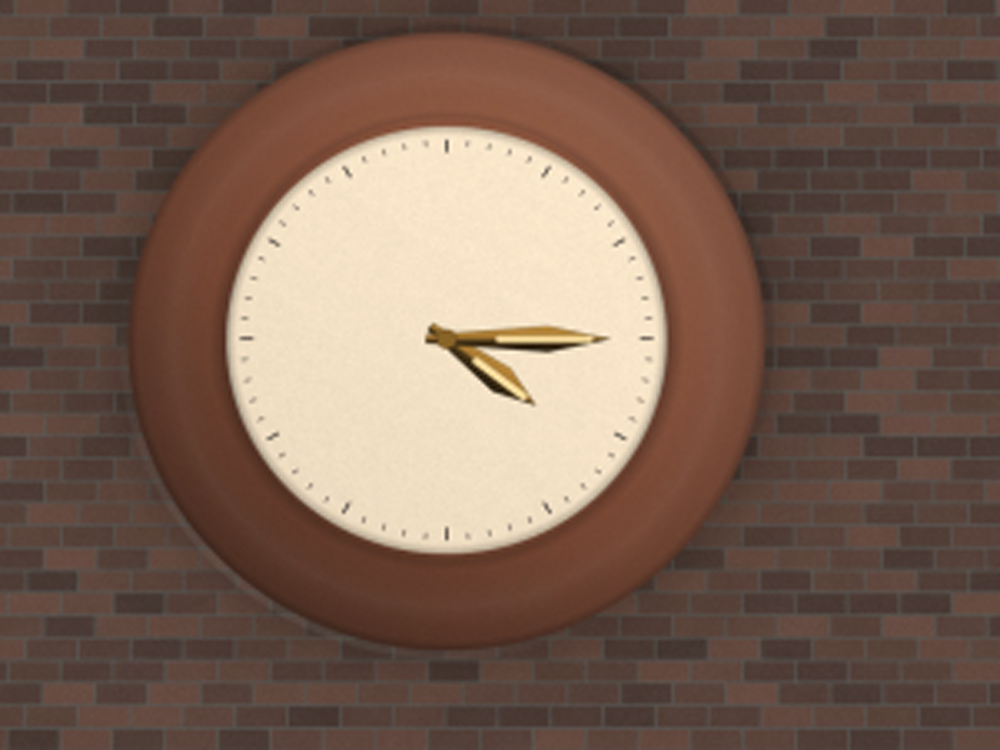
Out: h=4 m=15
